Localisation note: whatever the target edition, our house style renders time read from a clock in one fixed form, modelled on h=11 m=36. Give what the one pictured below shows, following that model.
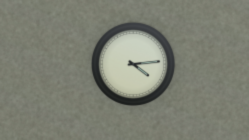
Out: h=4 m=14
